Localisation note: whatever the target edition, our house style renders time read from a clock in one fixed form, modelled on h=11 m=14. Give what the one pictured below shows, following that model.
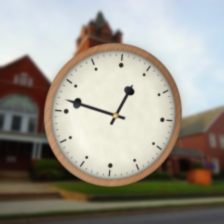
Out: h=12 m=47
